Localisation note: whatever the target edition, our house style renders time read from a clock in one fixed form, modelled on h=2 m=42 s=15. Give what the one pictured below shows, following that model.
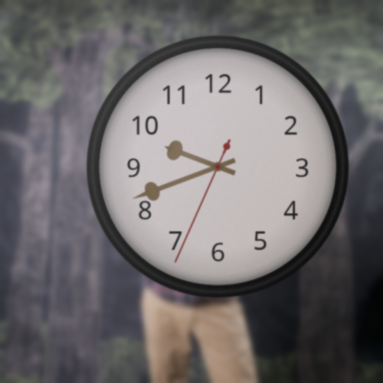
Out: h=9 m=41 s=34
